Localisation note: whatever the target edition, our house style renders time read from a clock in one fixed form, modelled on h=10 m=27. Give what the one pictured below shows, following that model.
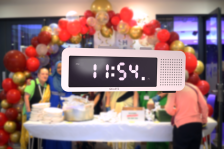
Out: h=11 m=54
